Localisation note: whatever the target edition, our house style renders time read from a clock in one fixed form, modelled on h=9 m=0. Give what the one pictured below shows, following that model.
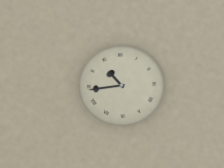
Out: h=10 m=44
